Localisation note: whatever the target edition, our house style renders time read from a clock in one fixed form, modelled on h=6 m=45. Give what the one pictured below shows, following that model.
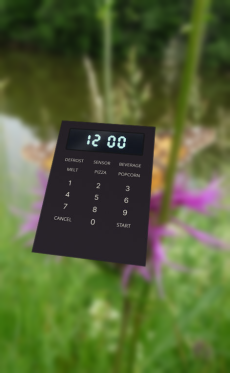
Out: h=12 m=0
